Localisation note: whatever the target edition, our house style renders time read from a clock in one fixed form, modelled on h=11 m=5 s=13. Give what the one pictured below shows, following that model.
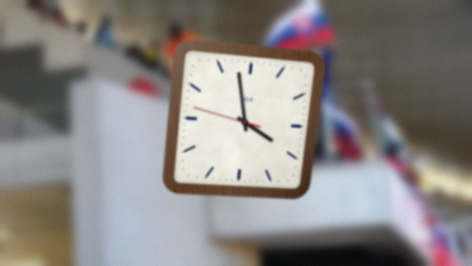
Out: h=3 m=57 s=47
